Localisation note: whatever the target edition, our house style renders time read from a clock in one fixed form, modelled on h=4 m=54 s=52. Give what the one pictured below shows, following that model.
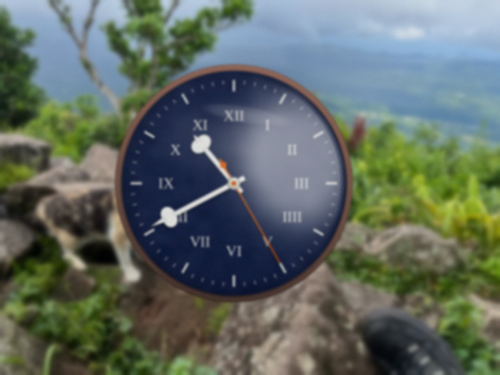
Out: h=10 m=40 s=25
